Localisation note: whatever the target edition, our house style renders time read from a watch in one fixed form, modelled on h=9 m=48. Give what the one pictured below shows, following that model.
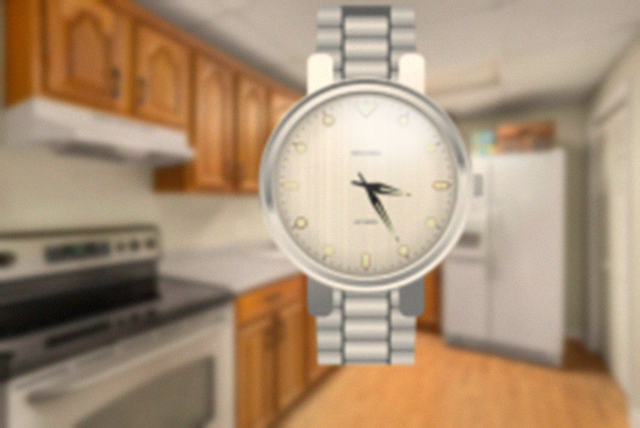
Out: h=3 m=25
